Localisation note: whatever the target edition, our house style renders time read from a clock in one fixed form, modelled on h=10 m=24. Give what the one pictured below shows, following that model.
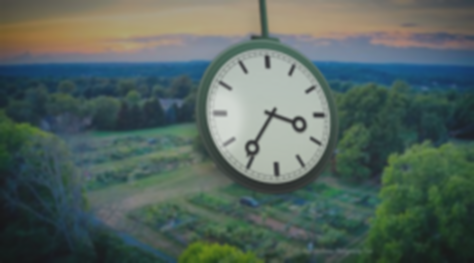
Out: h=3 m=36
